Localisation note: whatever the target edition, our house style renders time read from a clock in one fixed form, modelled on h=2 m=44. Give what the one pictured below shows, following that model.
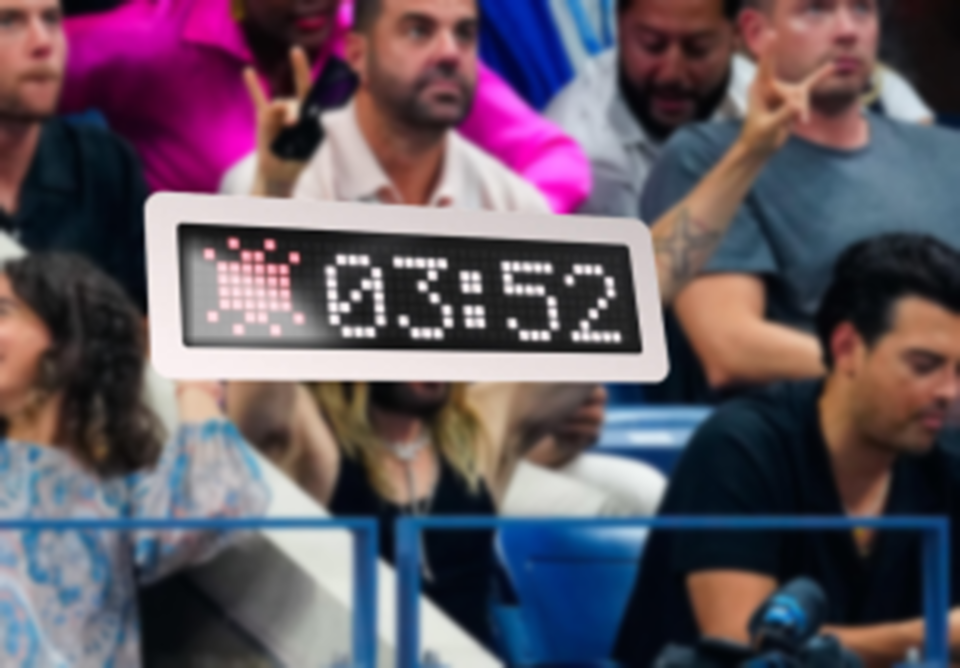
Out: h=3 m=52
